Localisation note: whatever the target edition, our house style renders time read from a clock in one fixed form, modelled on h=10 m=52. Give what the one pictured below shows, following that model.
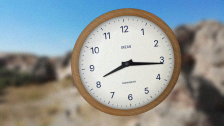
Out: h=8 m=16
